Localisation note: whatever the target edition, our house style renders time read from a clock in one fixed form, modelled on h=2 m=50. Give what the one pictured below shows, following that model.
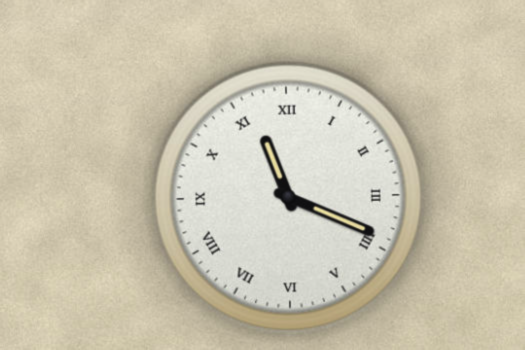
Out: h=11 m=19
